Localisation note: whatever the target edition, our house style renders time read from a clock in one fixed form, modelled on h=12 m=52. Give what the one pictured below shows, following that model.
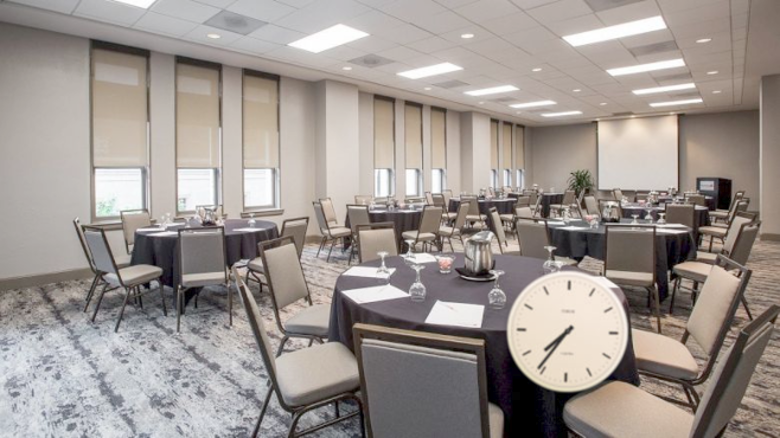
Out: h=7 m=36
